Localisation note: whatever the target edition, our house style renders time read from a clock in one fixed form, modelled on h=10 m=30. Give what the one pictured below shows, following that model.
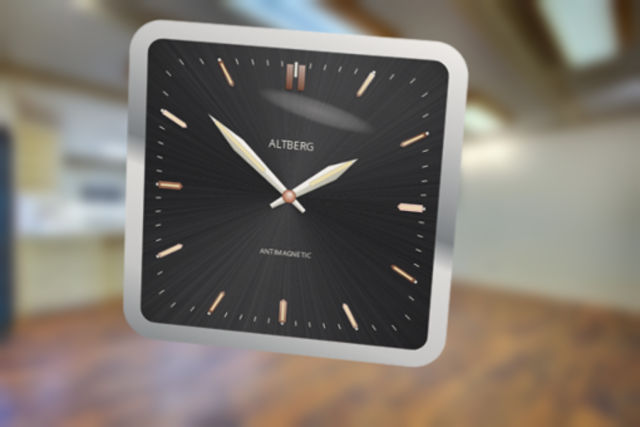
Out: h=1 m=52
